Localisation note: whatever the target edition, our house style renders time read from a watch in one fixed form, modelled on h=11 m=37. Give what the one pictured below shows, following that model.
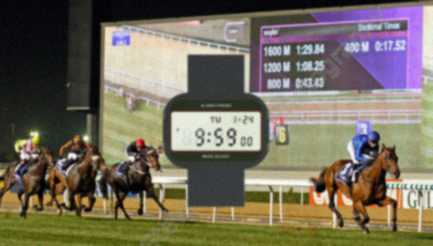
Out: h=9 m=59
